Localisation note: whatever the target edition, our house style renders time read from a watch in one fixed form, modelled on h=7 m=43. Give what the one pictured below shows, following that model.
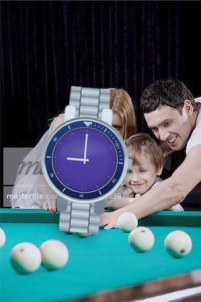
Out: h=9 m=0
